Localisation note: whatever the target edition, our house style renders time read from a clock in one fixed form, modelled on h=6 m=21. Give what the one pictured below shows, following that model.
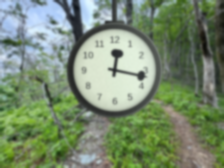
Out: h=12 m=17
